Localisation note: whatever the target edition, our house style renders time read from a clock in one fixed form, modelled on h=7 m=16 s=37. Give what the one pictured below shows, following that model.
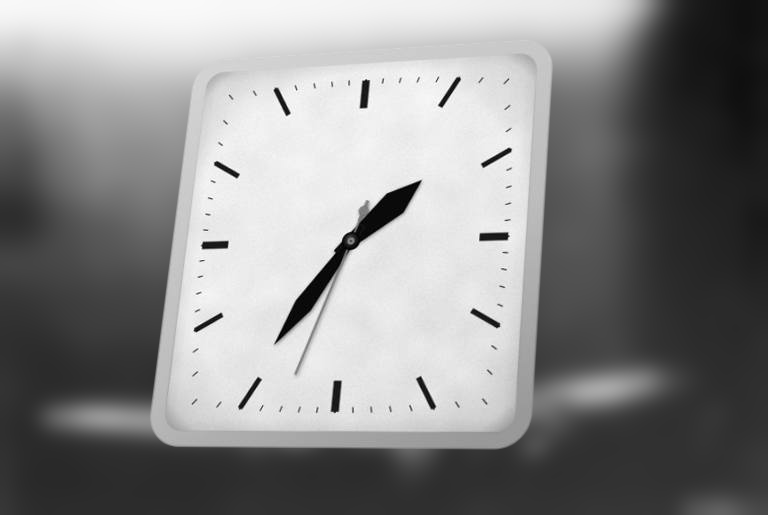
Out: h=1 m=35 s=33
